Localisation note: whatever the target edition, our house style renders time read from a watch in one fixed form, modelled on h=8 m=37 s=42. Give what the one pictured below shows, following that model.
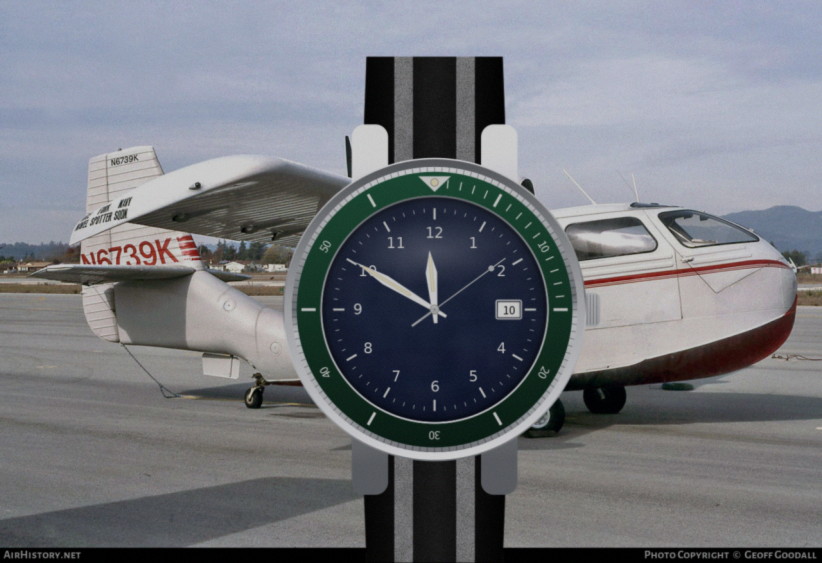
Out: h=11 m=50 s=9
